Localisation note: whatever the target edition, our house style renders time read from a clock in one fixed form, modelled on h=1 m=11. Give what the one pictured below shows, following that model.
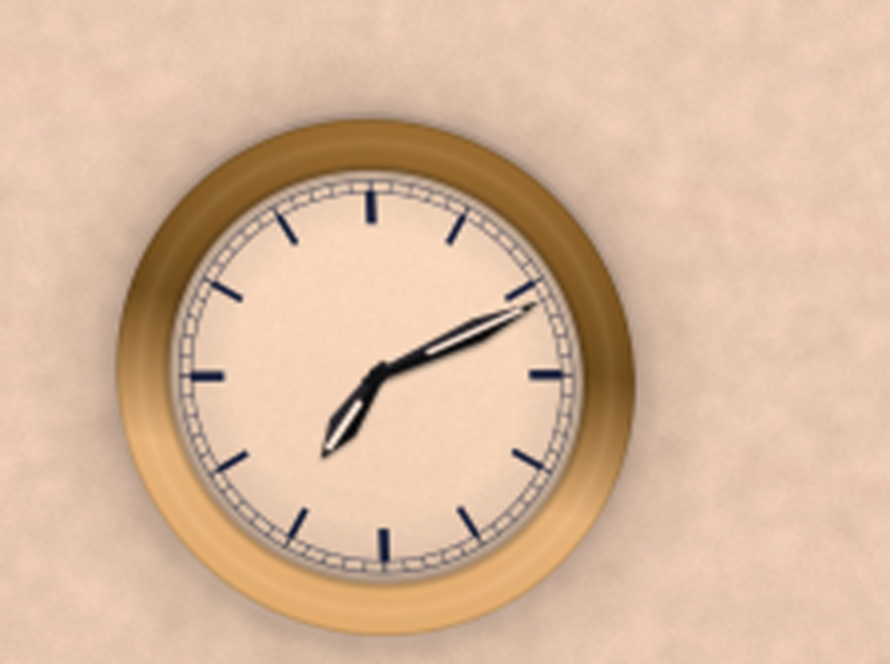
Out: h=7 m=11
